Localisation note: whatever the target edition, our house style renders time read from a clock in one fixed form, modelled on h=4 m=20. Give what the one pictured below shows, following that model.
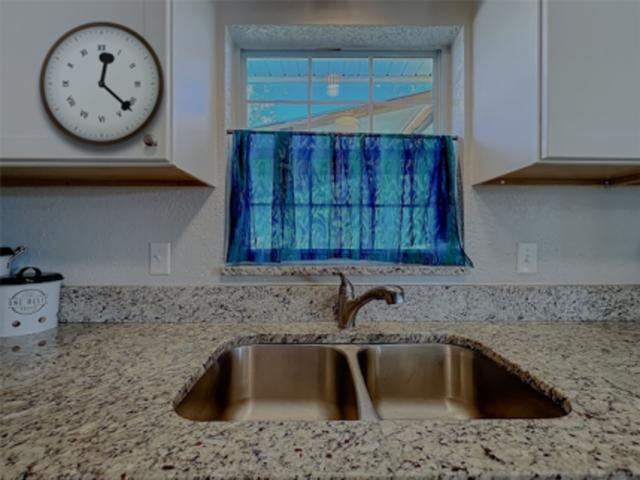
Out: h=12 m=22
